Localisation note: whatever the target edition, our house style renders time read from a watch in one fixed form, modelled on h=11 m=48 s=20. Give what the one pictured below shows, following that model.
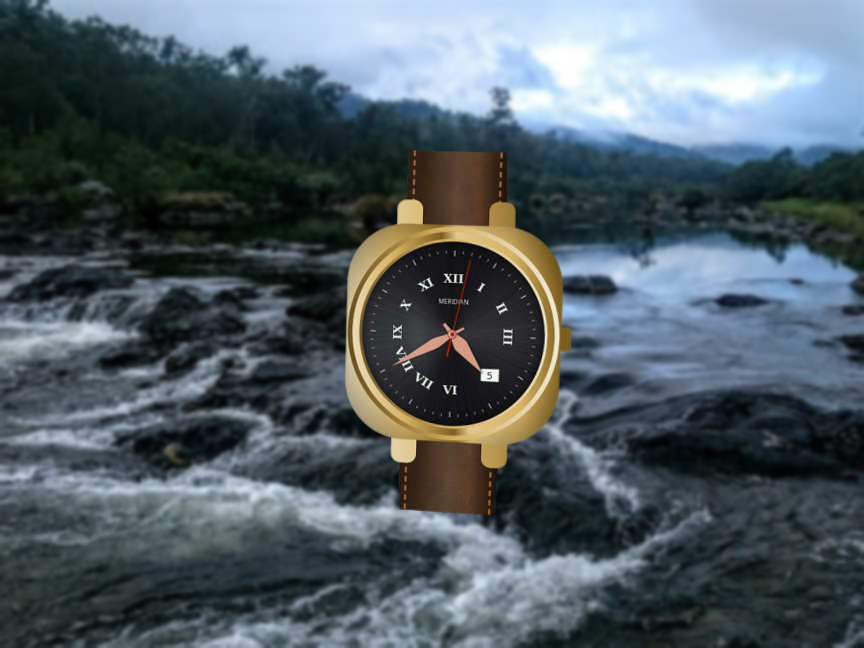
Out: h=4 m=40 s=2
